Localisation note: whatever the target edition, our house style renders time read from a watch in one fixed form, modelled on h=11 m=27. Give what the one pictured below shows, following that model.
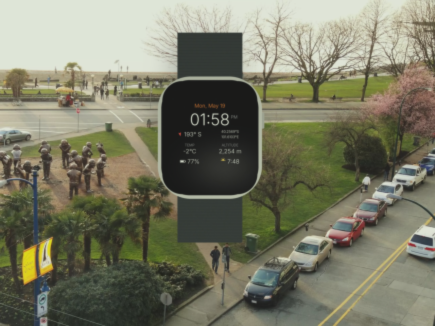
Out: h=1 m=58
